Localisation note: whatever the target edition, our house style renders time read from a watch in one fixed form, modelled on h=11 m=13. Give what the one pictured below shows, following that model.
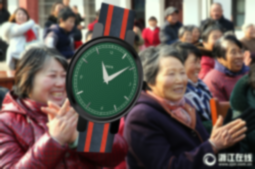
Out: h=11 m=9
